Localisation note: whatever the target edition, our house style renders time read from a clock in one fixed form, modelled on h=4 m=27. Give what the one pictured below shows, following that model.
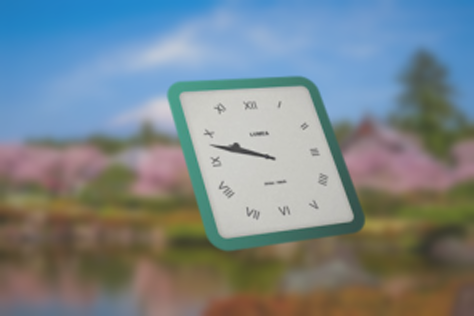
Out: h=9 m=48
